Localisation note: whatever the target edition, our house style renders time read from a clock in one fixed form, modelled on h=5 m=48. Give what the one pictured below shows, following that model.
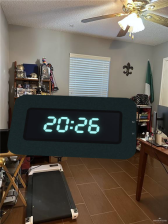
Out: h=20 m=26
